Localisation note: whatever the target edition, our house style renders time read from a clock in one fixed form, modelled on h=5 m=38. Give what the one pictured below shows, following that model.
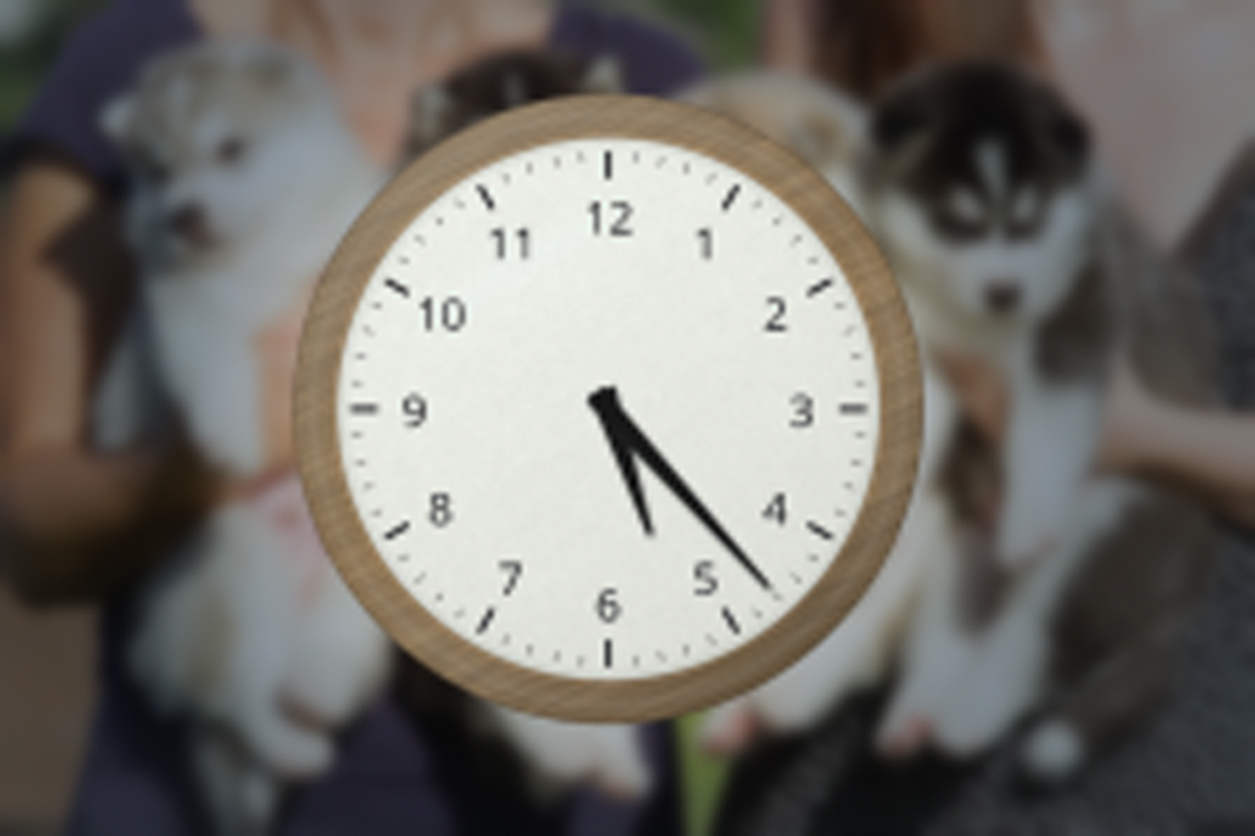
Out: h=5 m=23
